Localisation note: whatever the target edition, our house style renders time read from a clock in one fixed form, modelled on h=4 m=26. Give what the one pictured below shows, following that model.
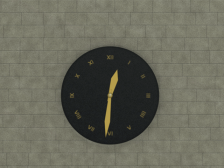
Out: h=12 m=31
